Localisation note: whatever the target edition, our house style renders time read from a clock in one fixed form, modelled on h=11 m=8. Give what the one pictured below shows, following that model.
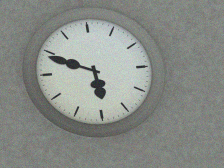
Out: h=5 m=49
